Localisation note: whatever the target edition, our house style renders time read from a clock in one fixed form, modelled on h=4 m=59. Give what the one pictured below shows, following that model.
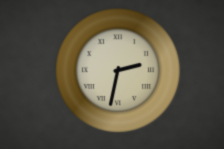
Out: h=2 m=32
